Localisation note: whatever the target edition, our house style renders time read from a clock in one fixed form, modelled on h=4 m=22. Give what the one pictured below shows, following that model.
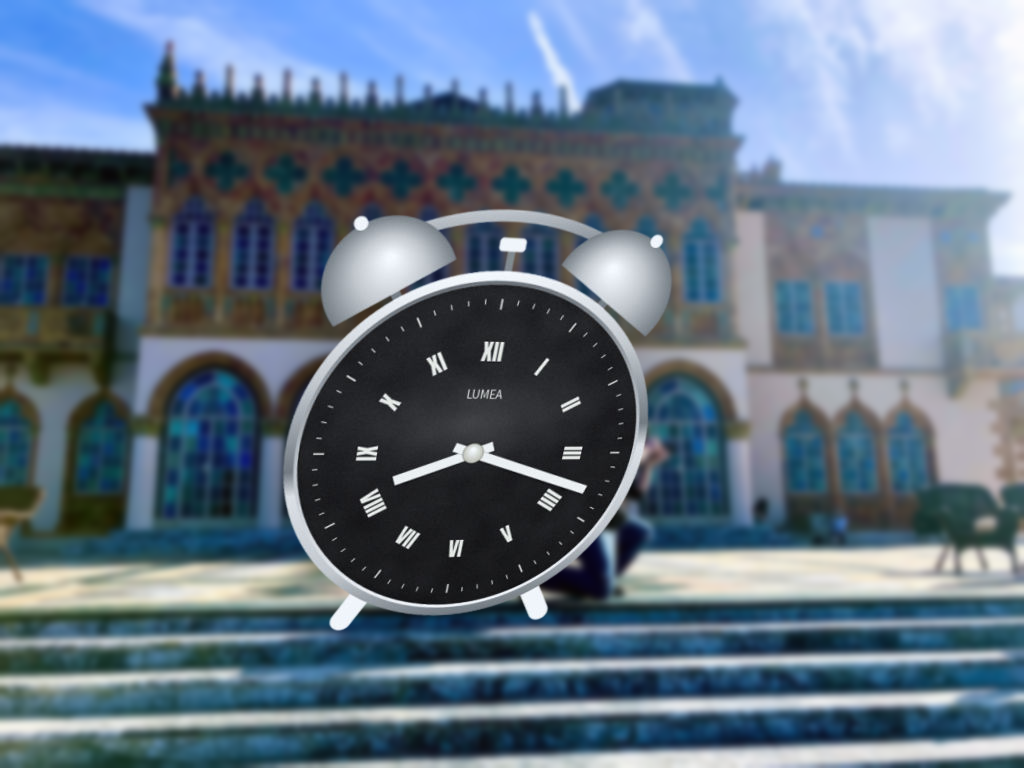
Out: h=8 m=18
